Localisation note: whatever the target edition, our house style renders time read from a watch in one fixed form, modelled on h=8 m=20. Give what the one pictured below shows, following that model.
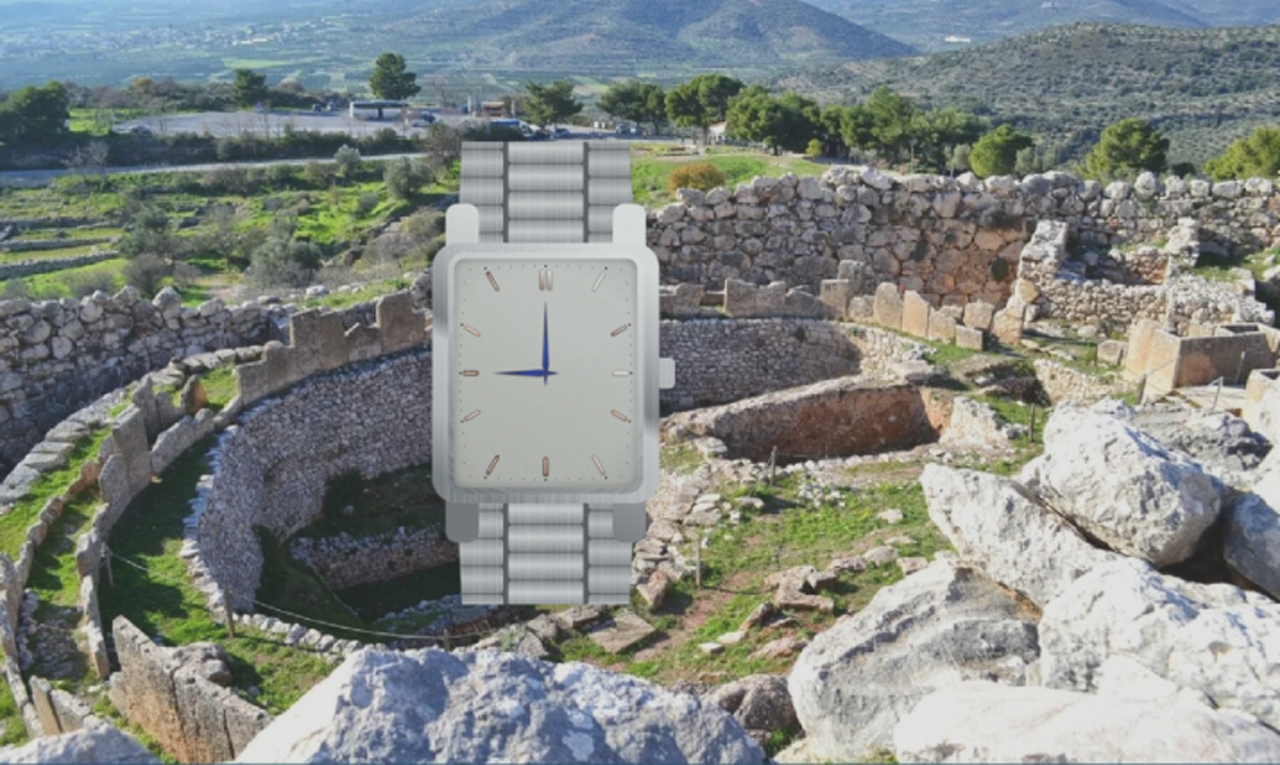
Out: h=9 m=0
